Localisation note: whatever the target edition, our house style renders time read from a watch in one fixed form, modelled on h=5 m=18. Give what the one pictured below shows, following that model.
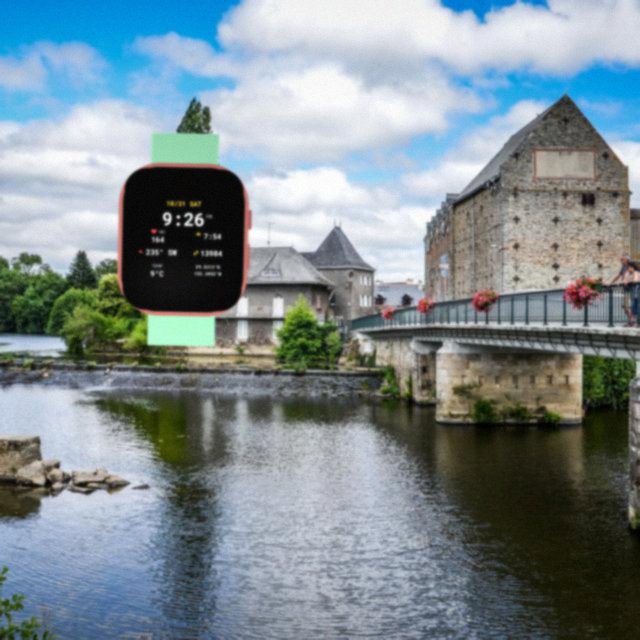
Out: h=9 m=26
